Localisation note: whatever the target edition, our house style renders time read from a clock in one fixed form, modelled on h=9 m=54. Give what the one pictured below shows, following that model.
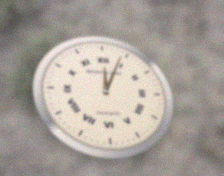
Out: h=12 m=4
